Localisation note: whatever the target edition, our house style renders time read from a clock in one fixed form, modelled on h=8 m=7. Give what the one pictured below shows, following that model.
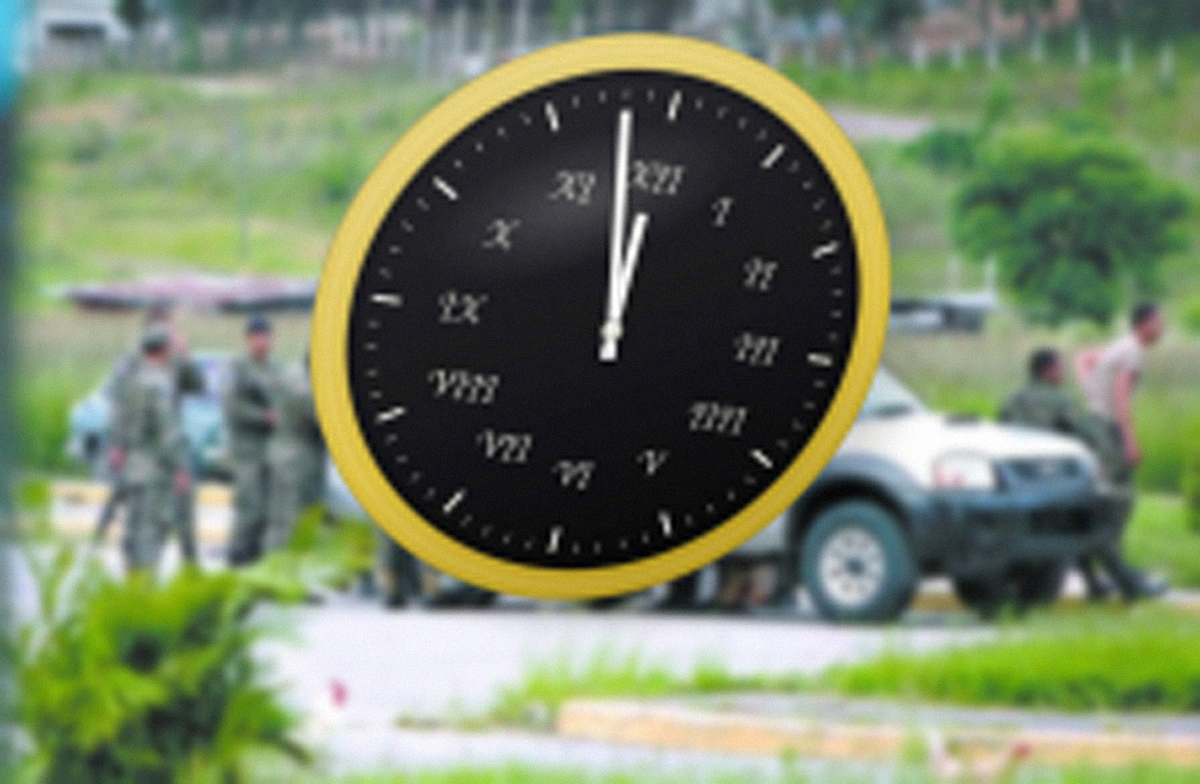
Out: h=11 m=58
